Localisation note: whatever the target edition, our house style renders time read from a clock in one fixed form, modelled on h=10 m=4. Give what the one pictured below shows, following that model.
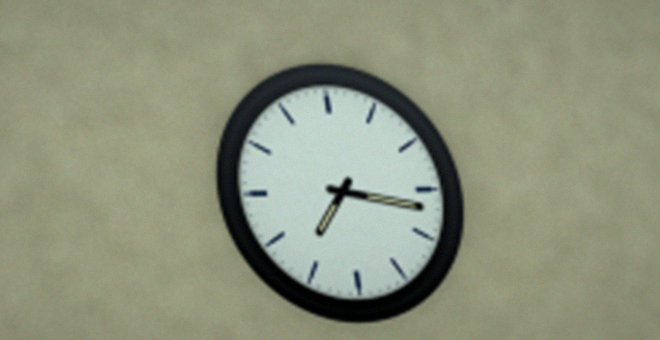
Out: h=7 m=17
